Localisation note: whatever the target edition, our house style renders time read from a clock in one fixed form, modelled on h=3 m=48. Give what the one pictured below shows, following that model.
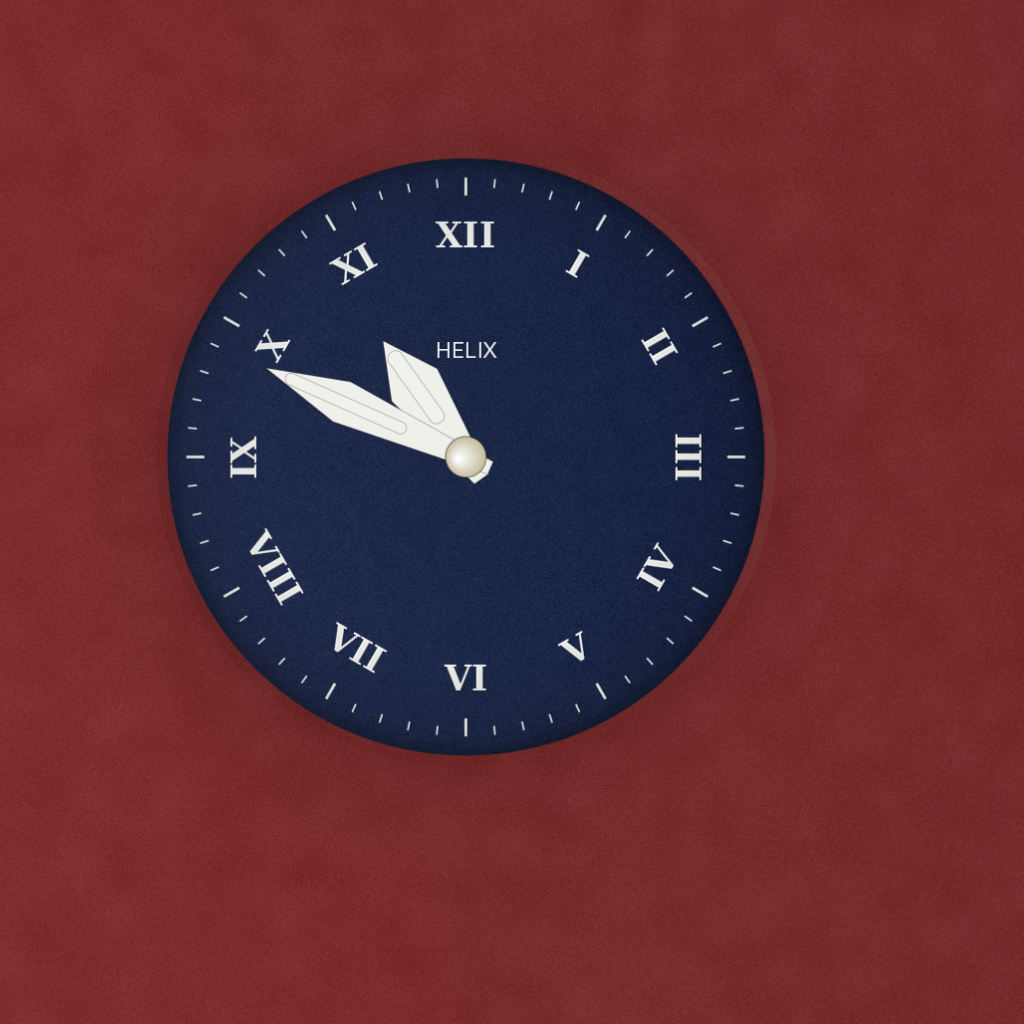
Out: h=10 m=49
